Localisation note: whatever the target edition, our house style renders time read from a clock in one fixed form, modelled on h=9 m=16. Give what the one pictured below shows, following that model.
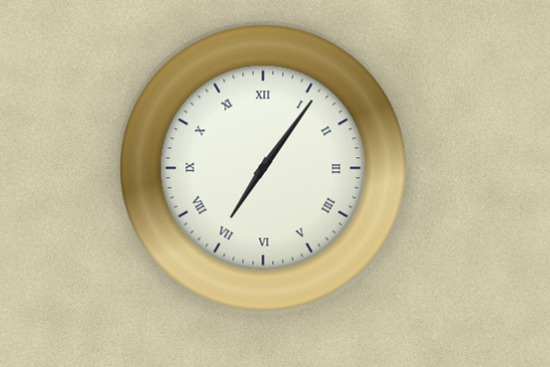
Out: h=7 m=6
